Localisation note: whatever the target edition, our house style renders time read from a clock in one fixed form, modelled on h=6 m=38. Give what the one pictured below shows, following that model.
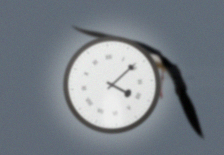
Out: h=4 m=9
